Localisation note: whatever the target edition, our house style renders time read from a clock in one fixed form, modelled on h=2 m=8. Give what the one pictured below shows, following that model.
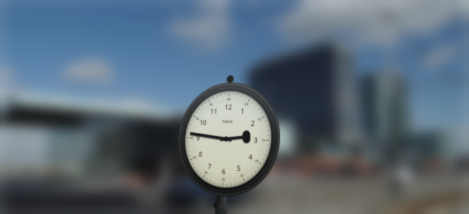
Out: h=2 m=46
